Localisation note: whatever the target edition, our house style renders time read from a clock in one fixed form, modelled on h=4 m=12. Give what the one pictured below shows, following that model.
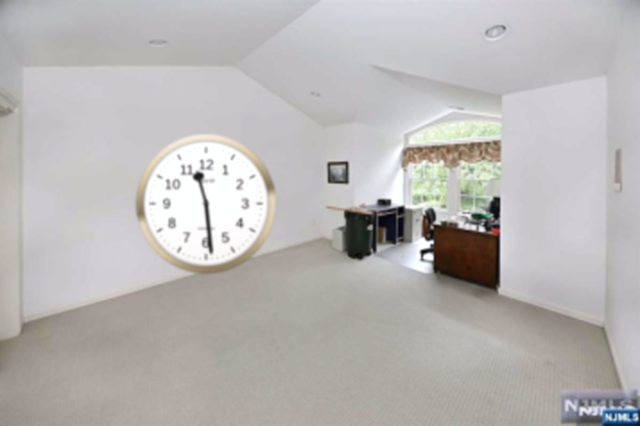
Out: h=11 m=29
